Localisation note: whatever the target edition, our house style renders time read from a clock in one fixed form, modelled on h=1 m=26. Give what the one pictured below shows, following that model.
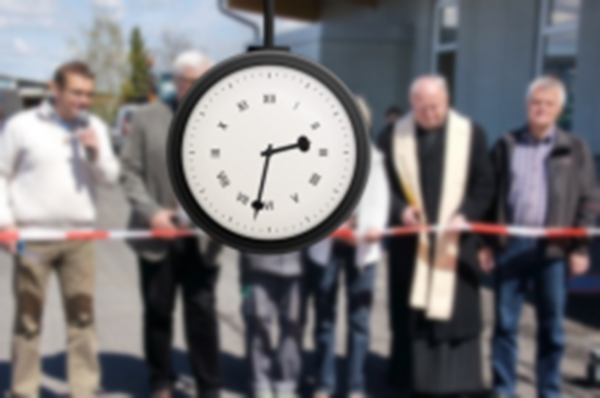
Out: h=2 m=32
